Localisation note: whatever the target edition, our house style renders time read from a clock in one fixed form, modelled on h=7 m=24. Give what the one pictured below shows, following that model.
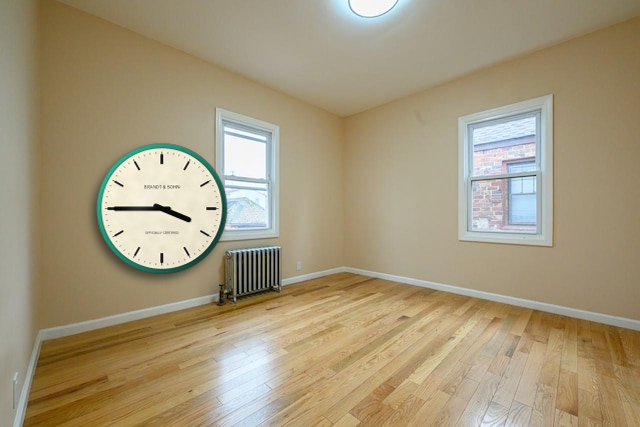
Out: h=3 m=45
